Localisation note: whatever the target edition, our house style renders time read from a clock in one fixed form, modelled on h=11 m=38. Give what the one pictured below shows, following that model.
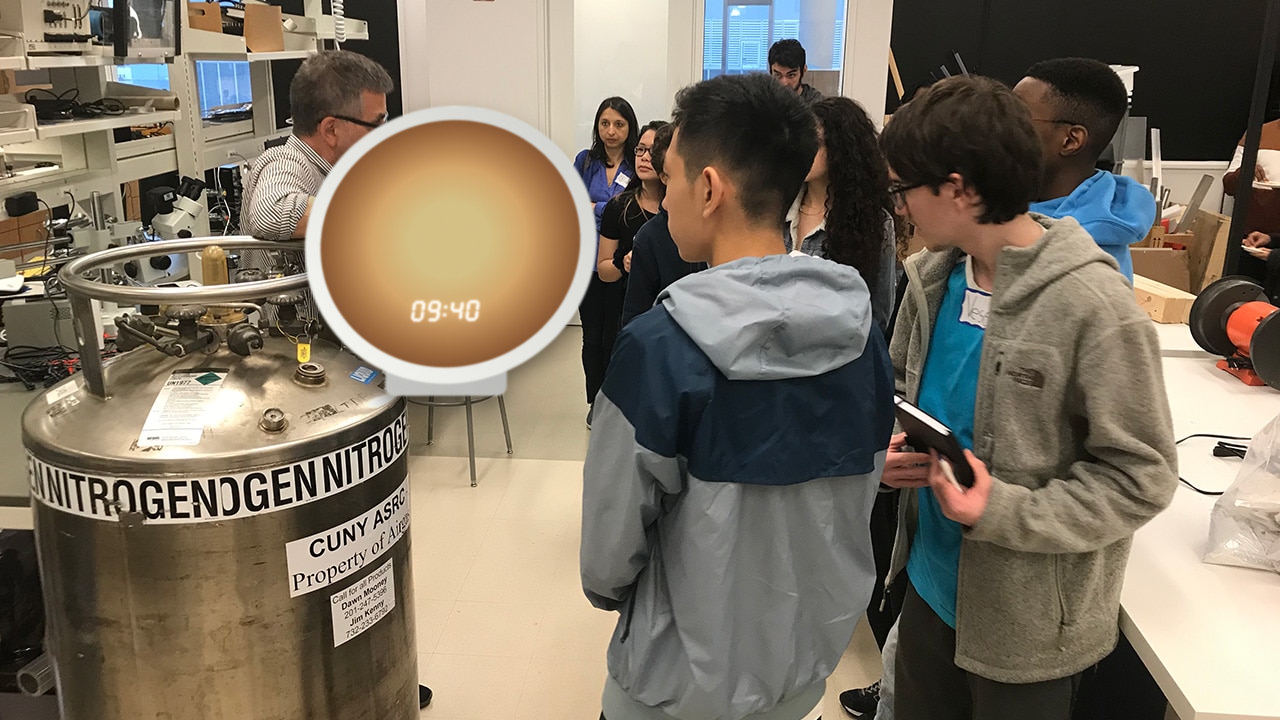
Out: h=9 m=40
